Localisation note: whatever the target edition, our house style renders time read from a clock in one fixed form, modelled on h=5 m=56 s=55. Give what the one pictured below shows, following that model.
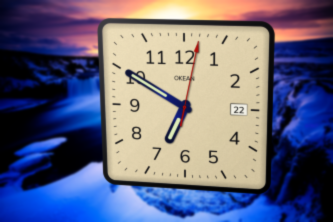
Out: h=6 m=50 s=2
